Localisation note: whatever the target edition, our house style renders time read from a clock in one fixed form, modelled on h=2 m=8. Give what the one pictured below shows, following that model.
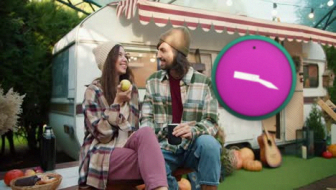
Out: h=9 m=19
